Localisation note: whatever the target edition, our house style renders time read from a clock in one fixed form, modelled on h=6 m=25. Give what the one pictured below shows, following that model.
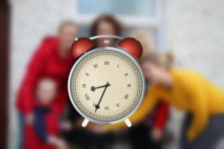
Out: h=8 m=34
